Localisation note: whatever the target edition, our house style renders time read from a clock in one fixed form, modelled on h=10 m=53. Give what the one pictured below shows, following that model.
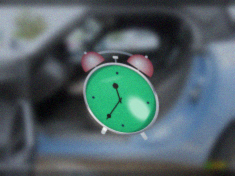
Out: h=11 m=36
